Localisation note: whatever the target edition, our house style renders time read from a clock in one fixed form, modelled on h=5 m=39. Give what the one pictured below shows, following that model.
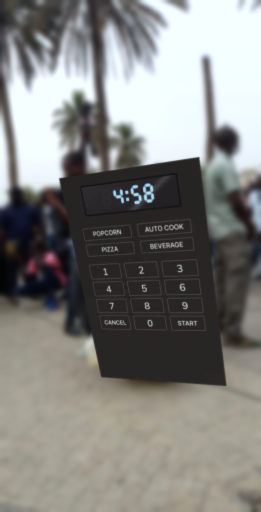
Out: h=4 m=58
